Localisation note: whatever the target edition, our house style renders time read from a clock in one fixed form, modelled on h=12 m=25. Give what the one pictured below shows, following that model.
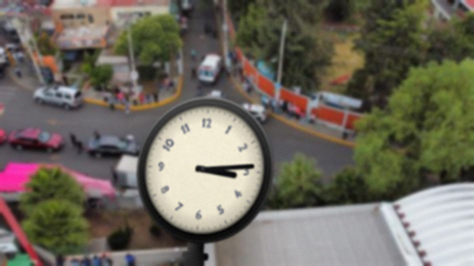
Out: h=3 m=14
